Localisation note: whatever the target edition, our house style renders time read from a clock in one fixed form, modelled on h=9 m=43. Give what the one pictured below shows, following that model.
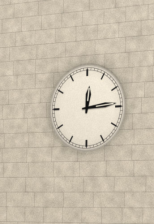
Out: h=12 m=14
